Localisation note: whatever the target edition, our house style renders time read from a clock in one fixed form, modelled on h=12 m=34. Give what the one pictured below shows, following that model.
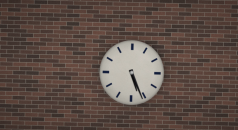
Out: h=5 m=26
